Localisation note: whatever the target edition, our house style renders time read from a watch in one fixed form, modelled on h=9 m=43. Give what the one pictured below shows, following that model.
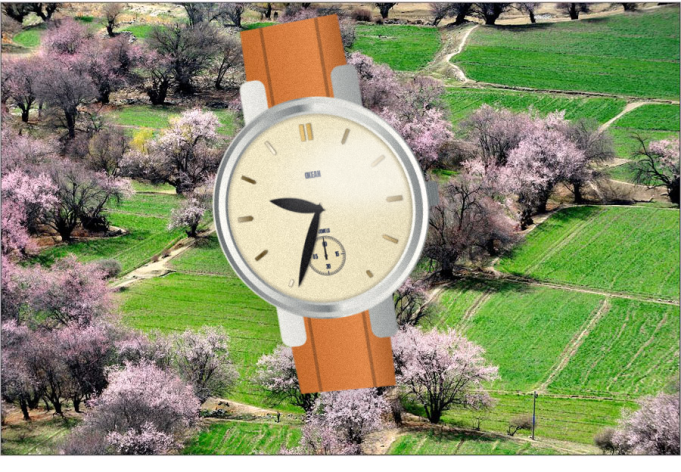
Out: h=9 m=34
